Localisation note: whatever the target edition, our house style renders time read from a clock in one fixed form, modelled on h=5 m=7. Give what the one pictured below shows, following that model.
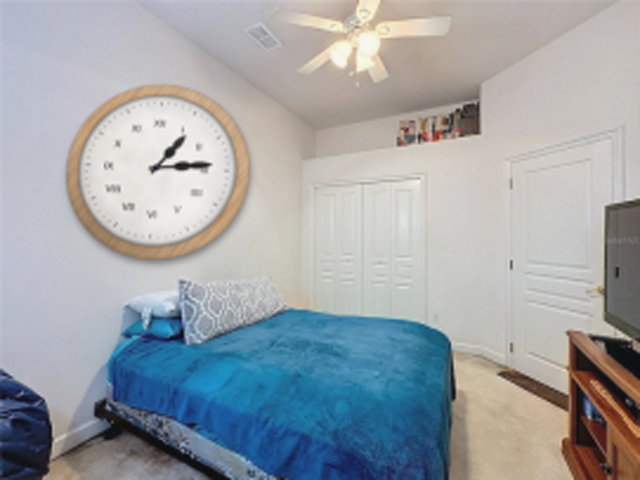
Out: h=1 m=14
